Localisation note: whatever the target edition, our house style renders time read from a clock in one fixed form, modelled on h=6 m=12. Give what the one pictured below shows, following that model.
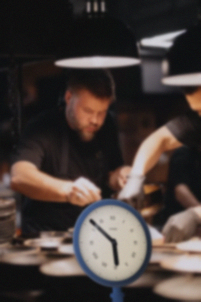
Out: h=5 m=52
